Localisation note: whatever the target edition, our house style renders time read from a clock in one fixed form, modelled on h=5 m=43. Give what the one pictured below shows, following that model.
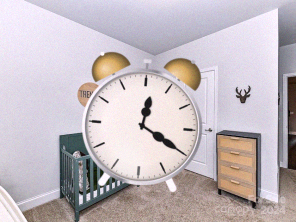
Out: h=12 m=20
